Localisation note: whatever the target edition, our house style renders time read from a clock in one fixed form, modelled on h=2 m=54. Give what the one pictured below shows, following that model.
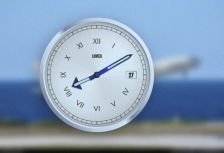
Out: h=8 m=10
